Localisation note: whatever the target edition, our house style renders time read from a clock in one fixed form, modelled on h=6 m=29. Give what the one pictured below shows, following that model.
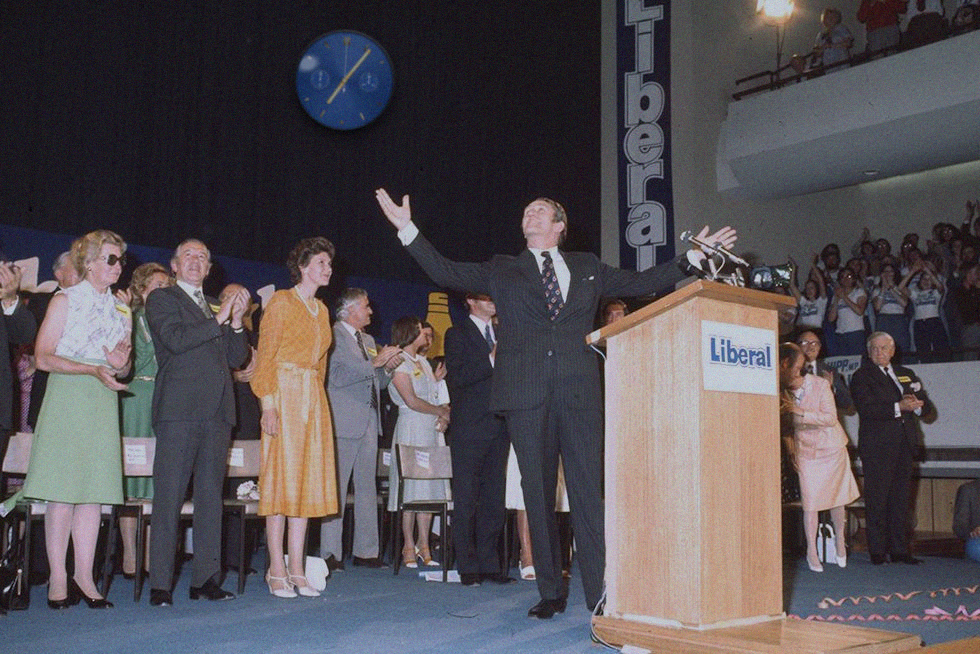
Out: h=7 m=6
